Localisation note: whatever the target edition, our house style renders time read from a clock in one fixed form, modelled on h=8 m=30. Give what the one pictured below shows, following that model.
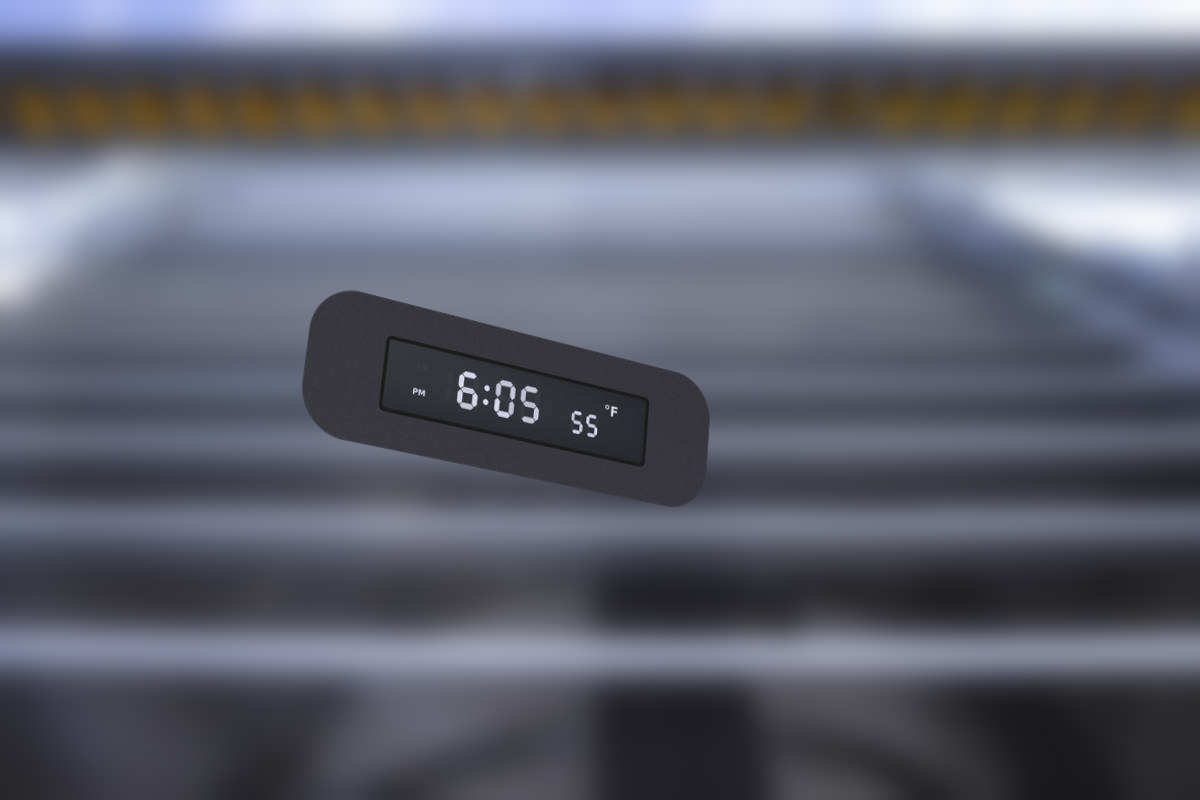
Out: h=6 m=5
